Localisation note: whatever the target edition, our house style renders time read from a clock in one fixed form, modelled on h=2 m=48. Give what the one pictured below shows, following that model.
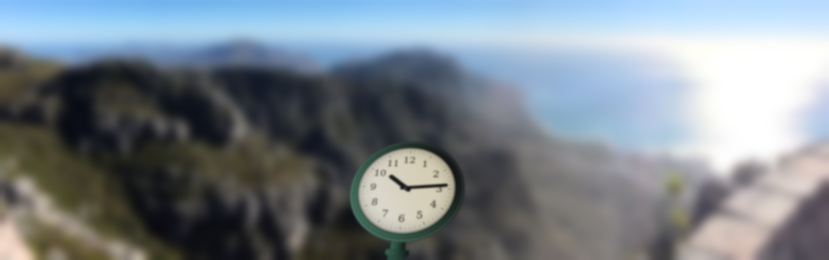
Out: h=10 m=14
